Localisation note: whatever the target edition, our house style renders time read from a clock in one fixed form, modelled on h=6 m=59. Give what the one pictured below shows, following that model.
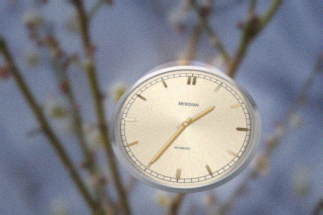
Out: h=1 m=35
